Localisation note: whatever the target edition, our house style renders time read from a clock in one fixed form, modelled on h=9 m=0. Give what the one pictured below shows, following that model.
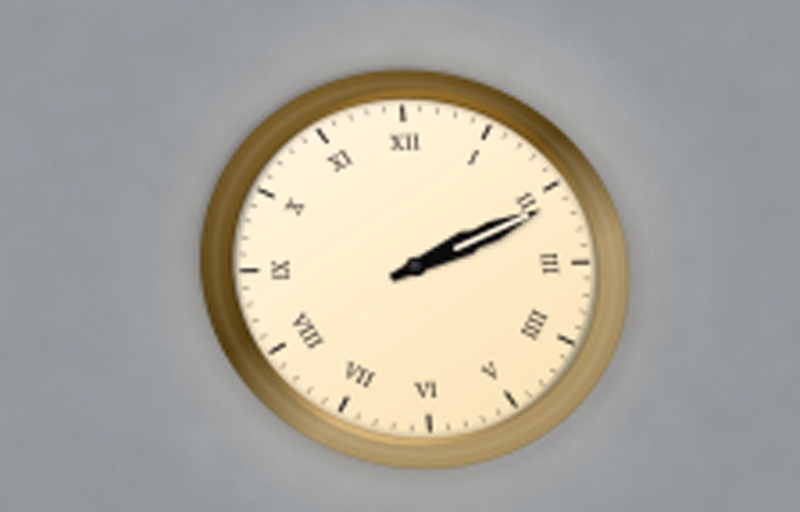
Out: h=2 m=11
